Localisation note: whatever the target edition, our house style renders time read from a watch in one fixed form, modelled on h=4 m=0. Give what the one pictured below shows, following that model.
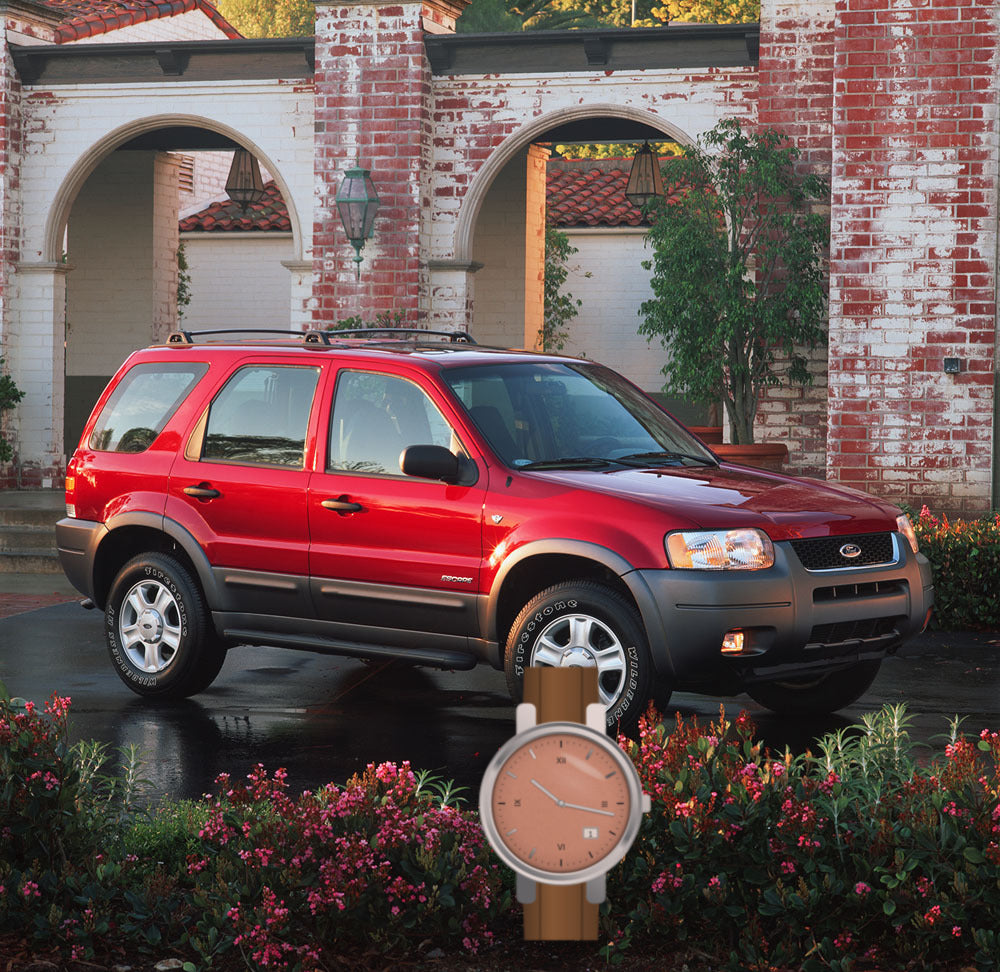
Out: h=10 m=17
